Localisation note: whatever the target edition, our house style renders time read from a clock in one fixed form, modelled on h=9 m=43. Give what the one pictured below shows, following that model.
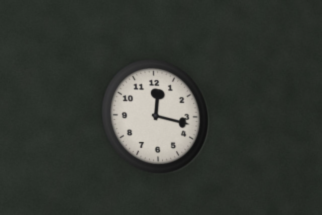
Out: h=12 m=17
